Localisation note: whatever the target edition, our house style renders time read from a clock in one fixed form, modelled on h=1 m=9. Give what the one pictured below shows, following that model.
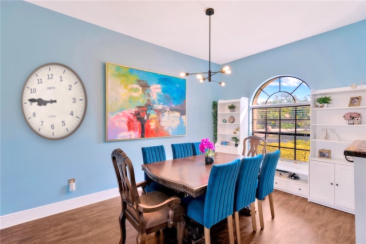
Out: h=8 m=46
